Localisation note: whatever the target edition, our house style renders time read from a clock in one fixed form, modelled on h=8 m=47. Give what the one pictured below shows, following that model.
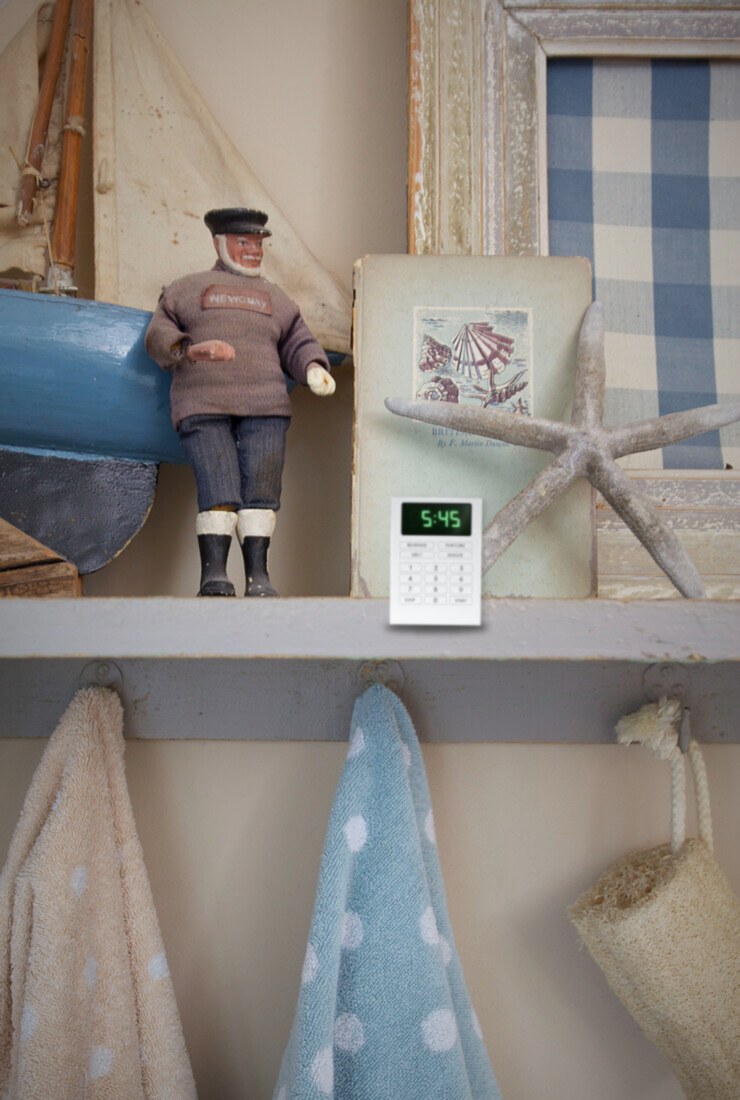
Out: h=5 m=45
